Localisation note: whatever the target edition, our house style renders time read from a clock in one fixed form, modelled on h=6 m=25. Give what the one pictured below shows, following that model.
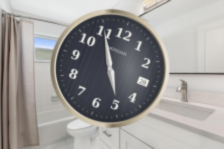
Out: h=4 m=55
